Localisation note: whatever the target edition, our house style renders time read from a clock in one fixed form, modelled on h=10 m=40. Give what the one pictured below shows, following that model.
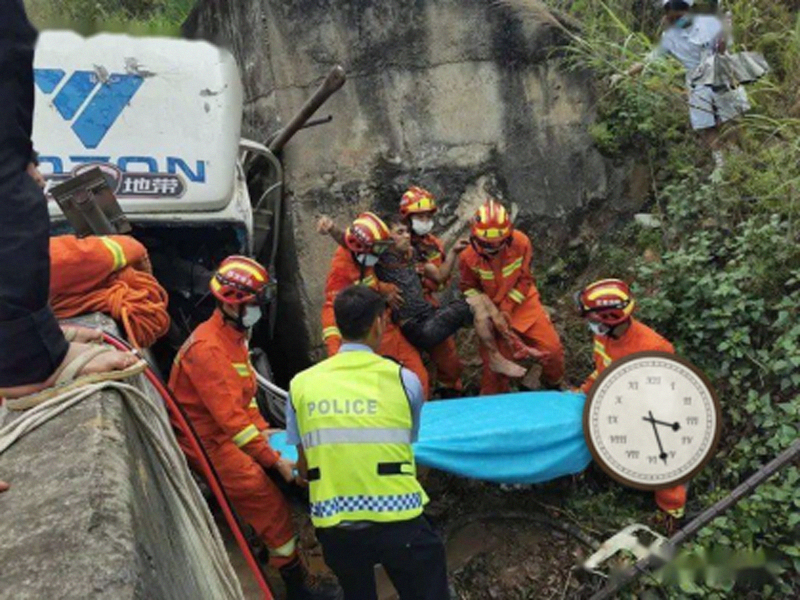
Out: h=3 m=27
